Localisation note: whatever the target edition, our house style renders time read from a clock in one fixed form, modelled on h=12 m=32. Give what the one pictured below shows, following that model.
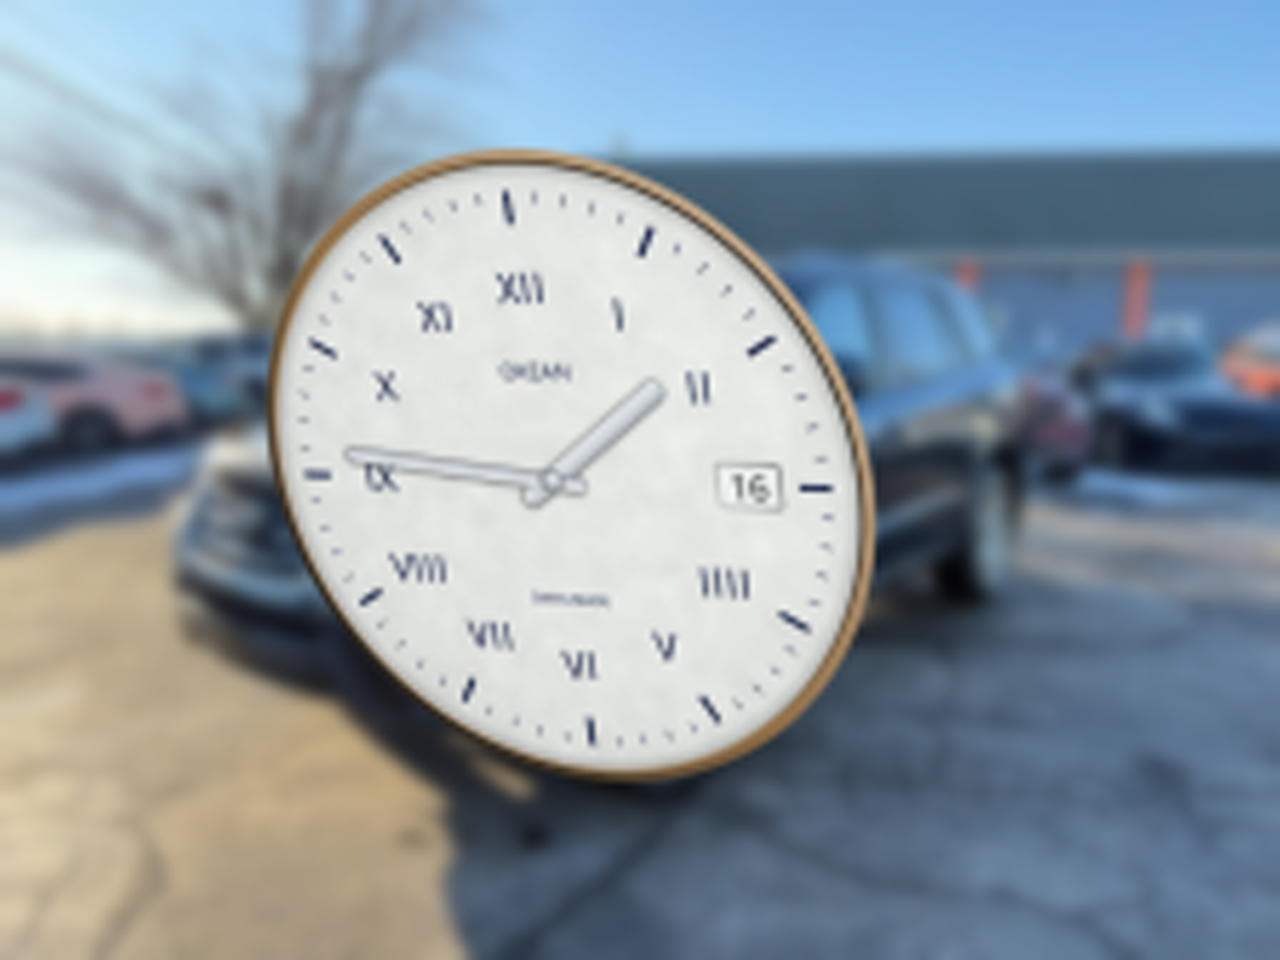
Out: h=1 m=46
